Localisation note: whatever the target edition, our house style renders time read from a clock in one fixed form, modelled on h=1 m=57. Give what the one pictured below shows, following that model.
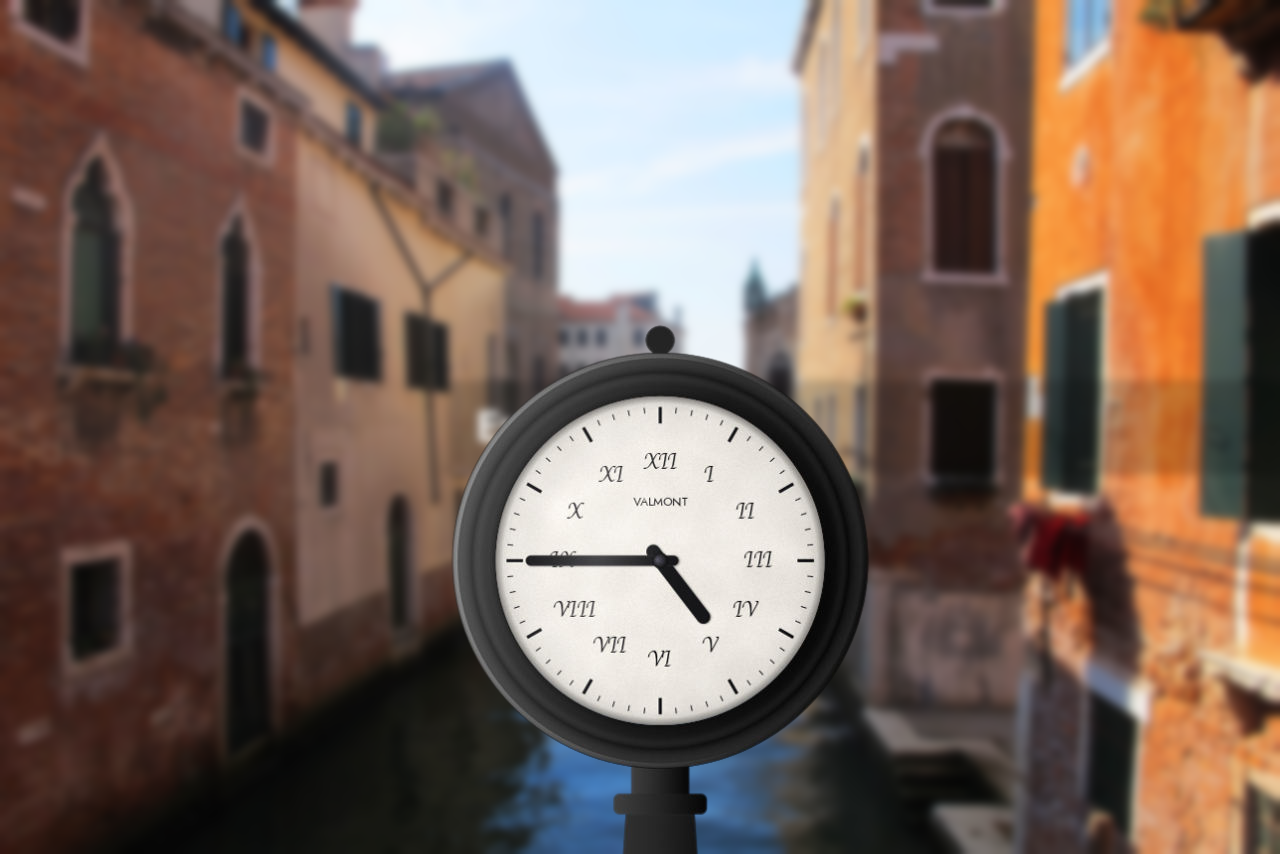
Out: h=4 m=45
